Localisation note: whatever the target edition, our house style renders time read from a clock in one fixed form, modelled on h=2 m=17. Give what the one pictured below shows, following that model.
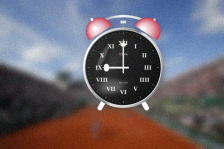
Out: h=9 m=0
